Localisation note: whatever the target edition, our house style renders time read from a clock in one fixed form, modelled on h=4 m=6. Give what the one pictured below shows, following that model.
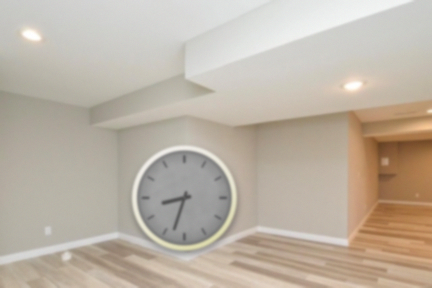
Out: h=8 m=33
